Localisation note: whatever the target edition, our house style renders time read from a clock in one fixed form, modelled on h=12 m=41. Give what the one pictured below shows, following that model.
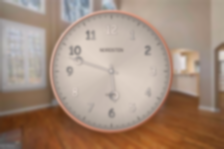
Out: h=5 m=48
